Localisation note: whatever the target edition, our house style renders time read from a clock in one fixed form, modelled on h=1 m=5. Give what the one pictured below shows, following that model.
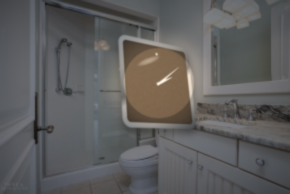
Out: h=2 m=9
